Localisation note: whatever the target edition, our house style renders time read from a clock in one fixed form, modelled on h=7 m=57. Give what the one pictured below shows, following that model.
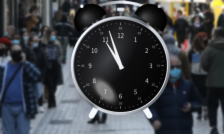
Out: h=10 m=57
